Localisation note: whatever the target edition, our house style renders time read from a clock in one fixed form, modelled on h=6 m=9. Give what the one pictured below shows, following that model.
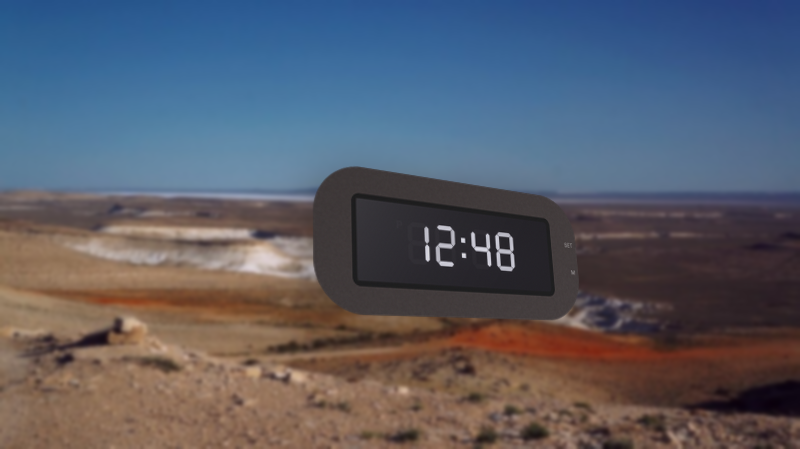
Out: h=12 m=48
